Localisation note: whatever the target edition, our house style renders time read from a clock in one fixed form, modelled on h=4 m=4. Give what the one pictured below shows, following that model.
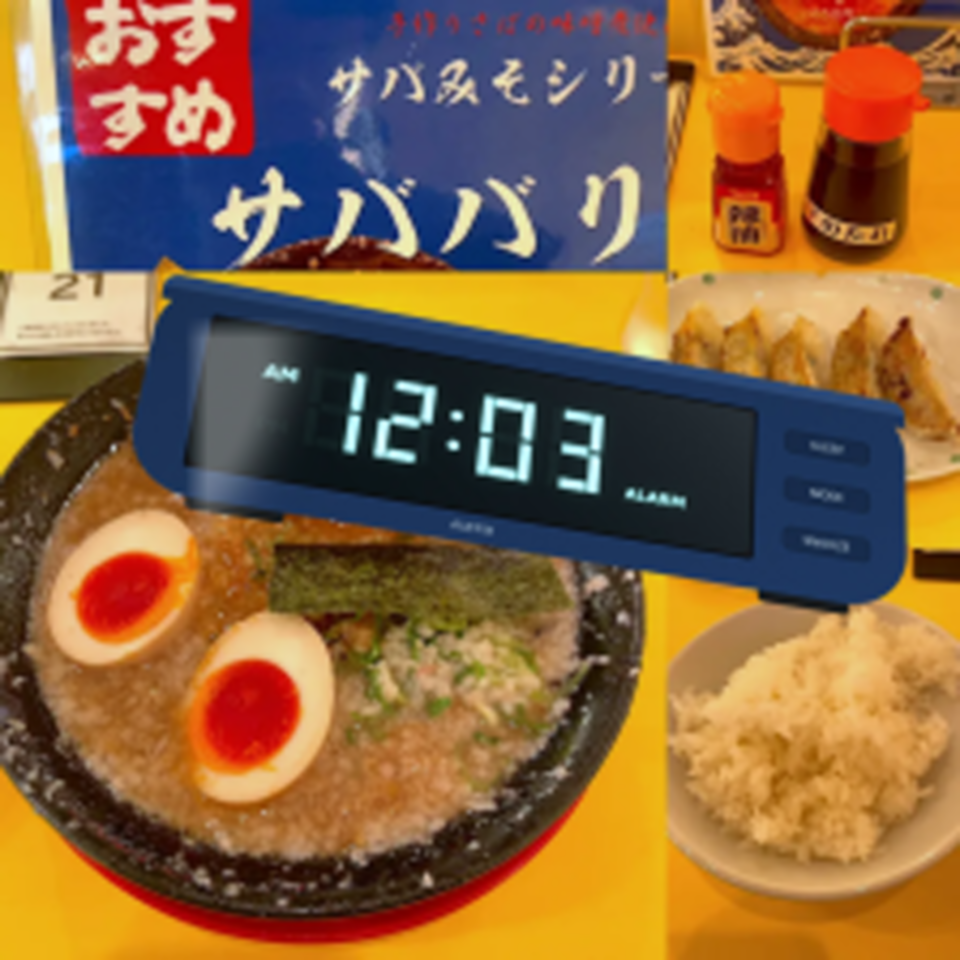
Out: h=12 m=3
